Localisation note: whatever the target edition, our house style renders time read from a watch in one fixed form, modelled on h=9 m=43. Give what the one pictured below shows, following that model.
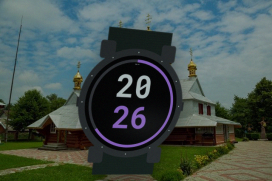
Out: h=20 m=26
